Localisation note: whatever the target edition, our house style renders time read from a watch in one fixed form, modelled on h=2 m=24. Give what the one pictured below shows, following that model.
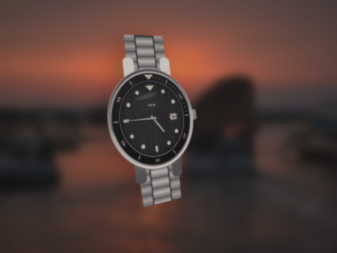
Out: h=4 m=45
